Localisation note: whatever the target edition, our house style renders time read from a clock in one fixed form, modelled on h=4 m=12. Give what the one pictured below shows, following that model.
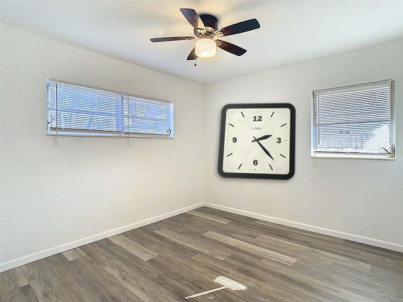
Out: h=2 m=23
